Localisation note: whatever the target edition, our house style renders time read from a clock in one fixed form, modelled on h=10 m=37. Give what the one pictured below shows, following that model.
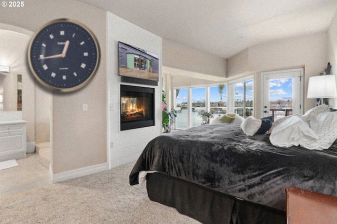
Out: h=12 m=44
